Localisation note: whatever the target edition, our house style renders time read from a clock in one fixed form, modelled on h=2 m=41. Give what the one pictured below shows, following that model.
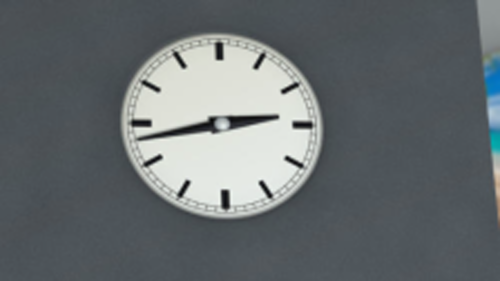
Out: h=2 m=43
